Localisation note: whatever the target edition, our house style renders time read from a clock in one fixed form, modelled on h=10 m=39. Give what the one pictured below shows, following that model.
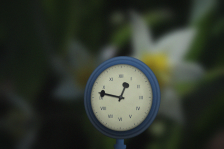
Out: h=12 m=47
